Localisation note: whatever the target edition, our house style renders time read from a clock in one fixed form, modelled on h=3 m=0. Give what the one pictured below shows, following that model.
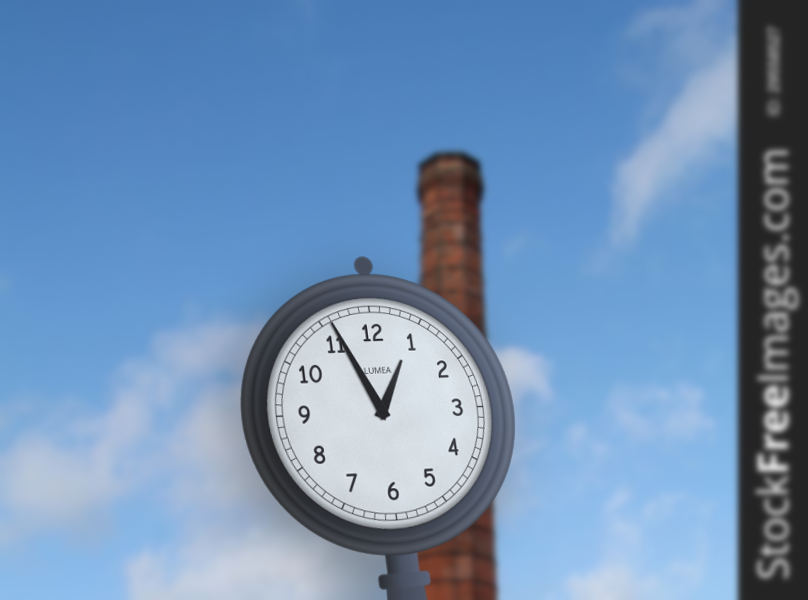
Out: h=12 m=56
